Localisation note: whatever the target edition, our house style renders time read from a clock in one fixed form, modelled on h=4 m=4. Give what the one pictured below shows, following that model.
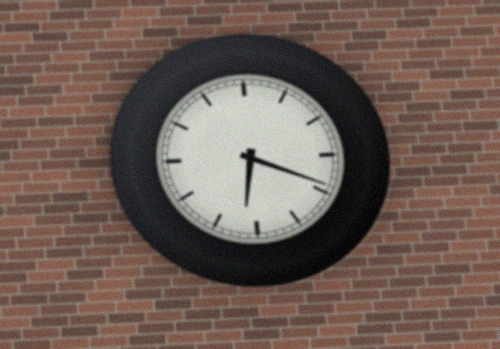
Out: h=6 m=19
